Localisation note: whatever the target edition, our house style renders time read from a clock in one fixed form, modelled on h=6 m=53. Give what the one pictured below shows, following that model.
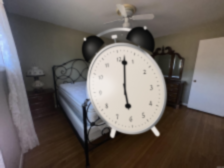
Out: h=6 m=2
